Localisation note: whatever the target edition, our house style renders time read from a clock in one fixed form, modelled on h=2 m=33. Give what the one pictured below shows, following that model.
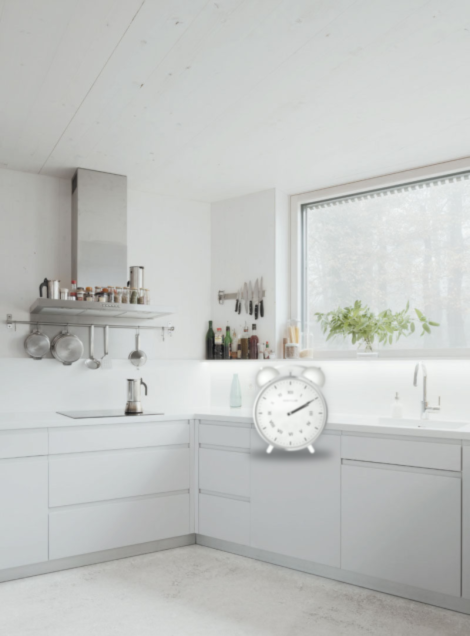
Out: h=2 m=10
